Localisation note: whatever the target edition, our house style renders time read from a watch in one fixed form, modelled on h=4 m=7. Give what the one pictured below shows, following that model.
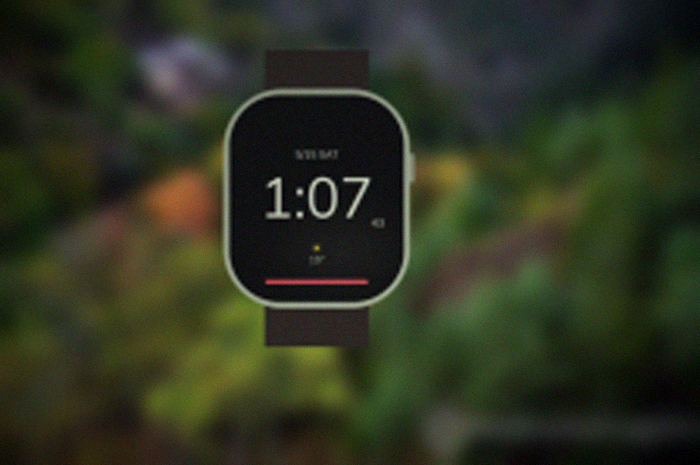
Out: h=1 m=7
